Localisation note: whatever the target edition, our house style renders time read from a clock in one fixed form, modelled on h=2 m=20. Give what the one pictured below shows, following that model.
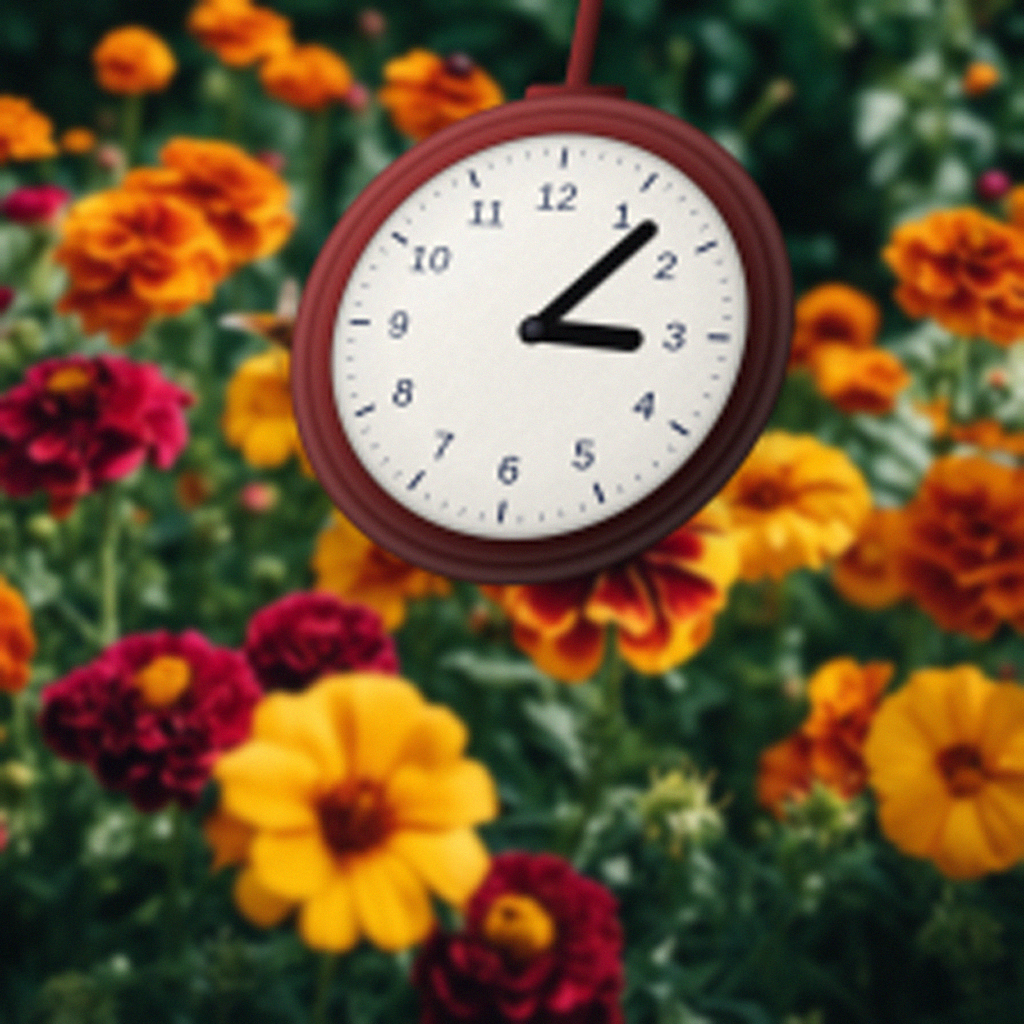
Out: h=3 m=7
